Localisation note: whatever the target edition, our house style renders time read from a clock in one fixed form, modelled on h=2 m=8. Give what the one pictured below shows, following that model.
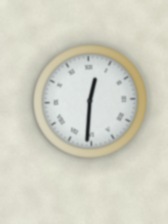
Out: h=12 m=31
